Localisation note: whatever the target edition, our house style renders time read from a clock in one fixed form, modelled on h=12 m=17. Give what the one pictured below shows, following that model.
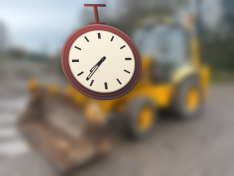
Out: h=7 m=37
